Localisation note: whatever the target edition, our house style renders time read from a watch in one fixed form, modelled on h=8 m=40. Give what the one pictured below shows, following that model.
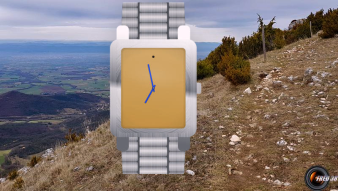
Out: h=6 m=58
